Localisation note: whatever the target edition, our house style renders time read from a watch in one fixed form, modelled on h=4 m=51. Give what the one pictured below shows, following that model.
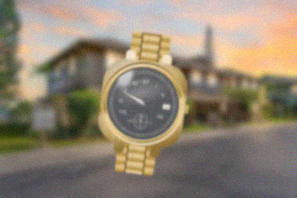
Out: h=9 m=49
